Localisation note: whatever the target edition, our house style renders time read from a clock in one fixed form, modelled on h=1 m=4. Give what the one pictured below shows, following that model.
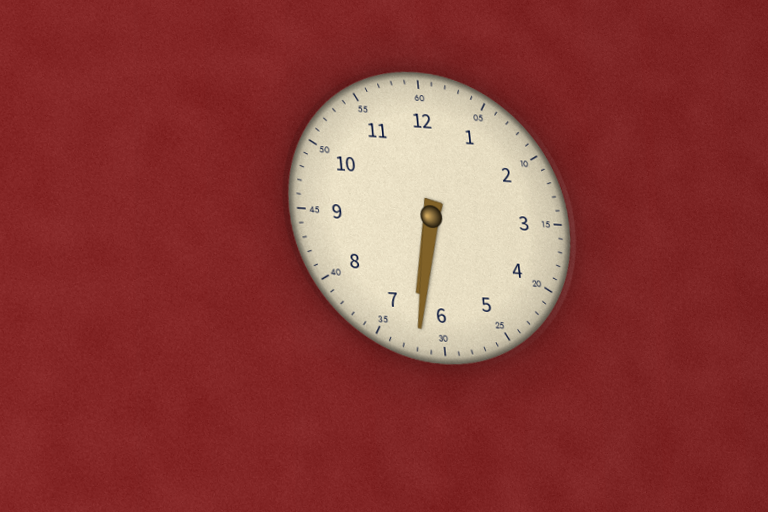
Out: h=6 m=32
